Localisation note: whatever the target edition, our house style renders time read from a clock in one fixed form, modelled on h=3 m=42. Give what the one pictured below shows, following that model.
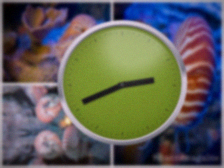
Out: h=2 m=41
